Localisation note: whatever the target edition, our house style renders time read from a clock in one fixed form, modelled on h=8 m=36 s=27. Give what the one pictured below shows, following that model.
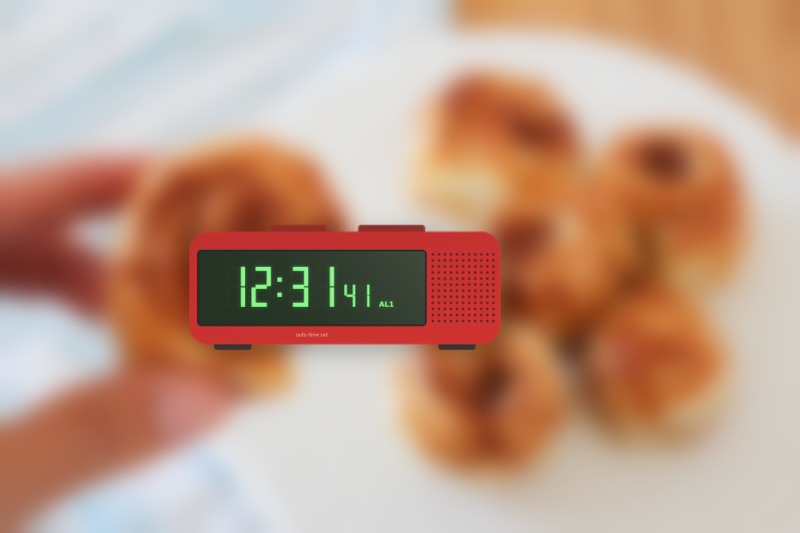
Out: h=12 m=31 s=41
